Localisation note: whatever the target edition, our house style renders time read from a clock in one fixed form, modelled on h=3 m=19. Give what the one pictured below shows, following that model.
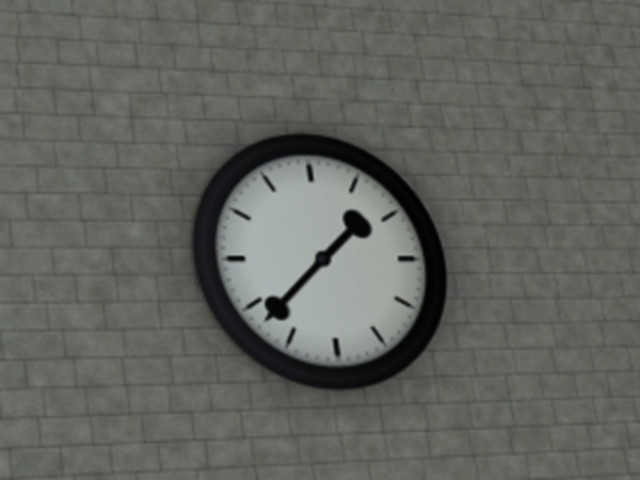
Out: h=1 m=38
